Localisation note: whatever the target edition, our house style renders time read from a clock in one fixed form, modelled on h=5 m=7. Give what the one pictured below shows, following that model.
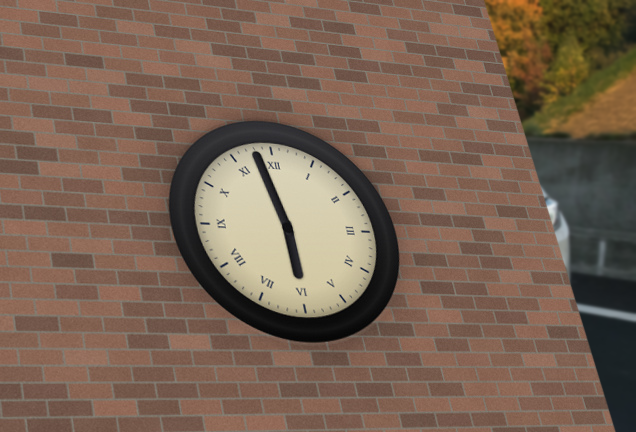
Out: h=5 m=58
